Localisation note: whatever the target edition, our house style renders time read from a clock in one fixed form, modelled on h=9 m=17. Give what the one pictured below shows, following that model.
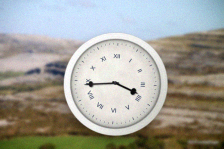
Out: h=3 m=44
